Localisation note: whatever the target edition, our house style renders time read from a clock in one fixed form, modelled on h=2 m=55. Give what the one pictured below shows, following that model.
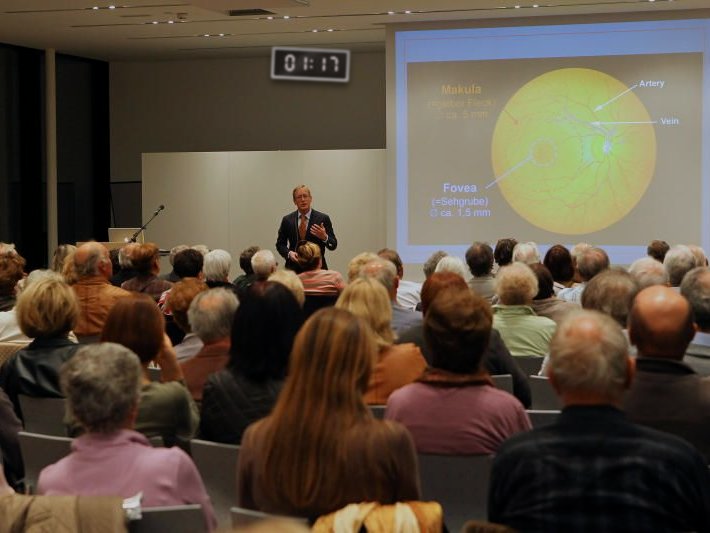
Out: h=1 m=17
